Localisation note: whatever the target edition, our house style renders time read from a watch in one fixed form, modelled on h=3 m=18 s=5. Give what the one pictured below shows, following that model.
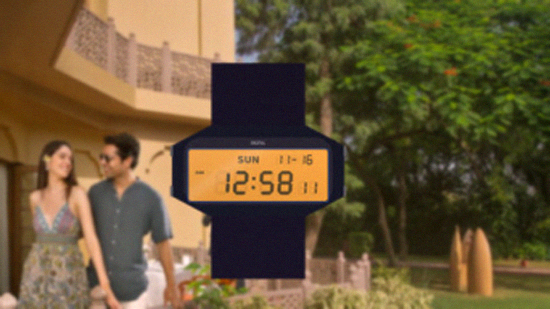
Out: h=12 m=58 s=11
